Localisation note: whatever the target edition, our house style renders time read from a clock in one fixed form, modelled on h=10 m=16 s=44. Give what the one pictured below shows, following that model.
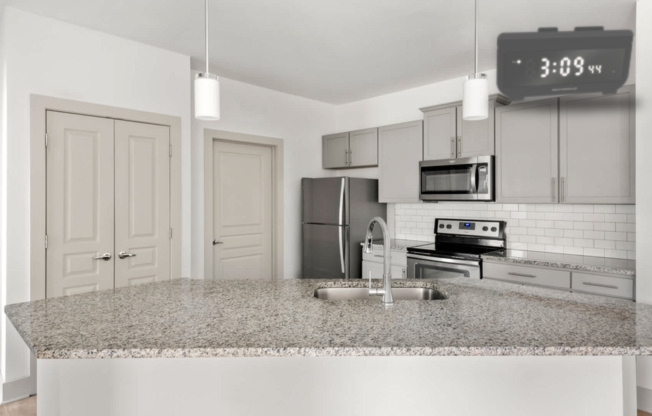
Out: h=3 m=9 s=44
